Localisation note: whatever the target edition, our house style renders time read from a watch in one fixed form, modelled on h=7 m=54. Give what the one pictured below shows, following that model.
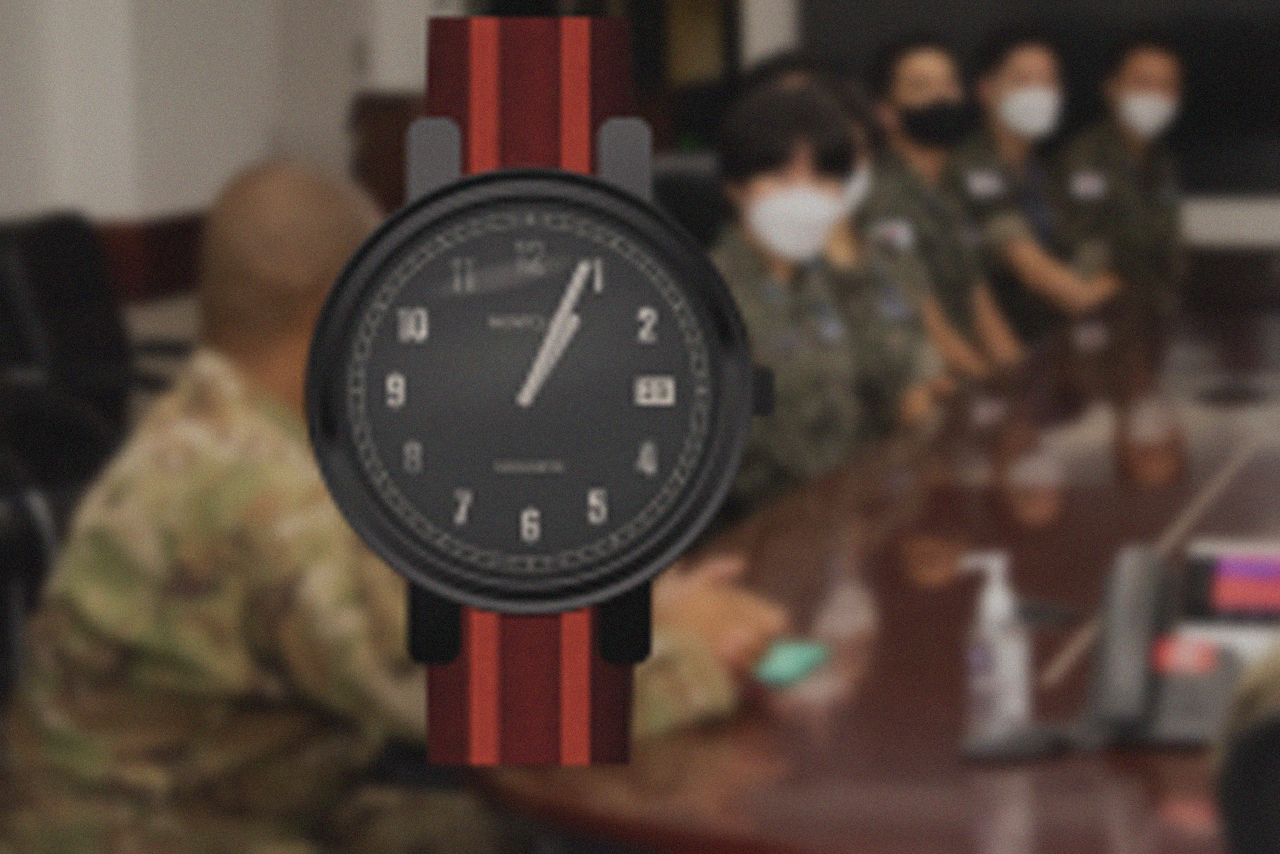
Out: h=1 m=4
